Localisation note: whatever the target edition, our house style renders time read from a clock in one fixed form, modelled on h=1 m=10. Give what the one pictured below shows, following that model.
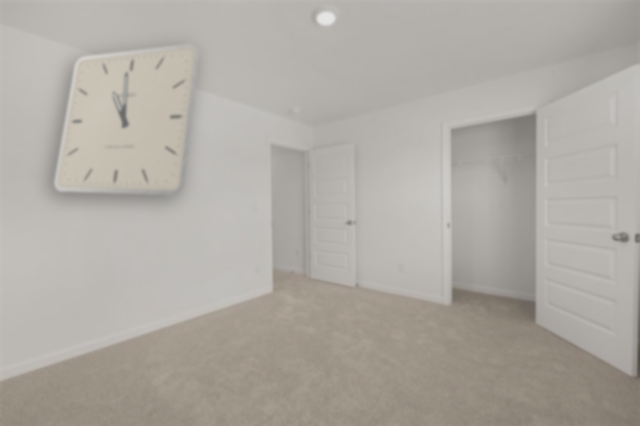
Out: h=10 m=59
